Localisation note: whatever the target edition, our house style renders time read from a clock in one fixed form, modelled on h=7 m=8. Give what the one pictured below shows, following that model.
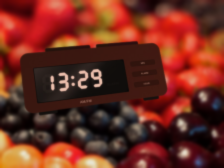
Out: h=13 m=29
